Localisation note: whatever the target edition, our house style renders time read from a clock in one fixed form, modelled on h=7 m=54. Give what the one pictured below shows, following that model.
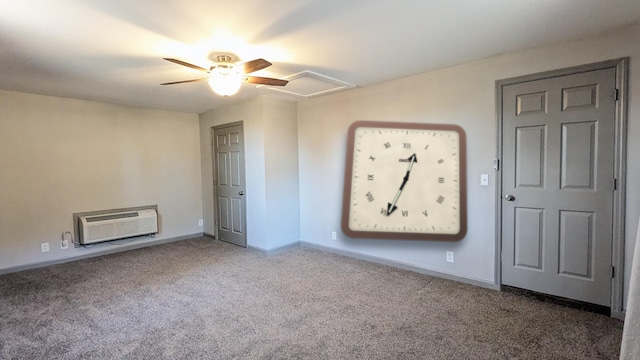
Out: h=12 m=34
